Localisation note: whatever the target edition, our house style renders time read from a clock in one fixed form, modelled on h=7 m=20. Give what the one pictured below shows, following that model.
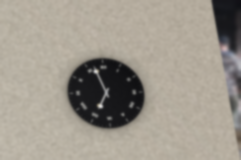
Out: h=6 m=57
